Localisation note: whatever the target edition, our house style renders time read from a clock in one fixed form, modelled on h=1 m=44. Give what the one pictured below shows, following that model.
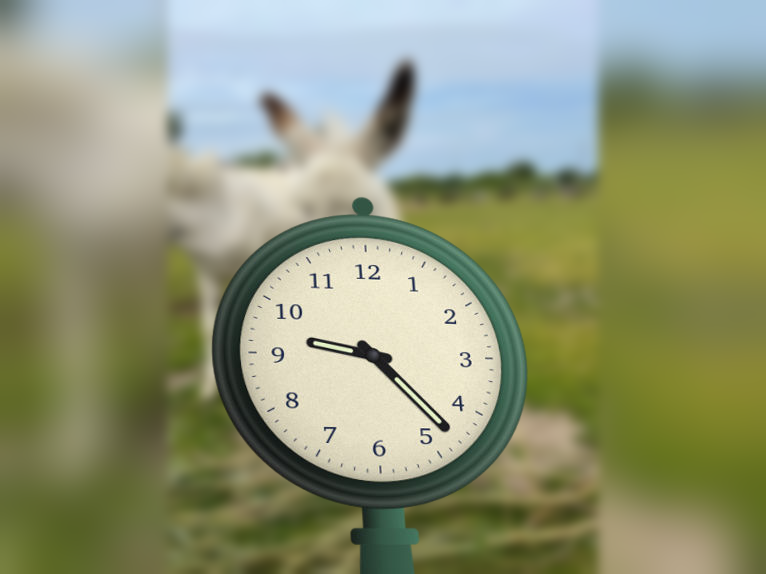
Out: h=9 m=23
